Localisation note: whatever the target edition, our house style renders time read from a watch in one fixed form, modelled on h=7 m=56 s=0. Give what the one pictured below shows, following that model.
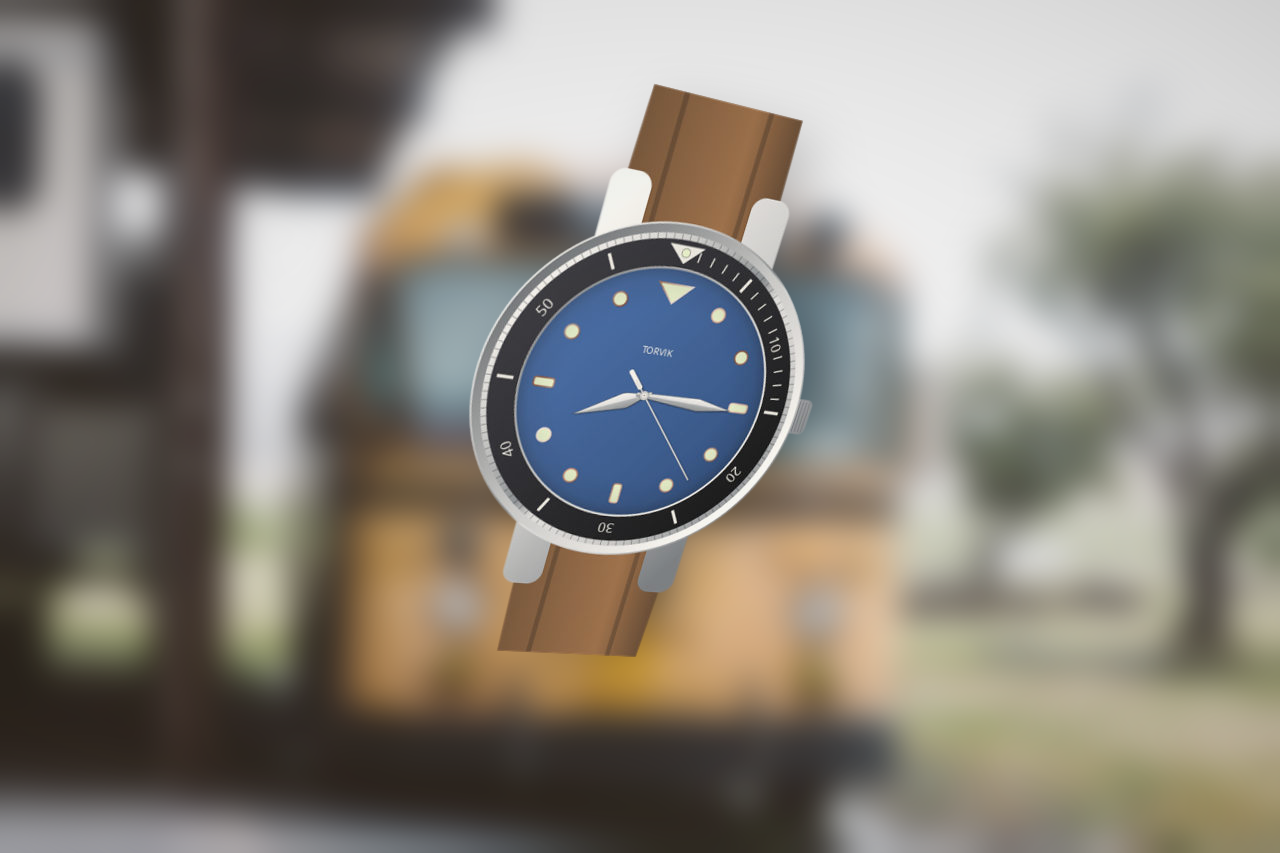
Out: h=8 m=15 s=23
